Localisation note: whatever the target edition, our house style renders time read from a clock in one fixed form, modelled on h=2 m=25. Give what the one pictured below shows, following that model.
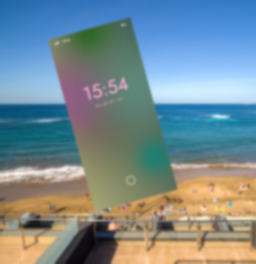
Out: h=15 m=54
